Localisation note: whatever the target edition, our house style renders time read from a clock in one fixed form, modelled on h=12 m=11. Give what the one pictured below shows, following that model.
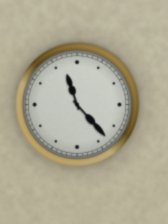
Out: h=11 m=23
